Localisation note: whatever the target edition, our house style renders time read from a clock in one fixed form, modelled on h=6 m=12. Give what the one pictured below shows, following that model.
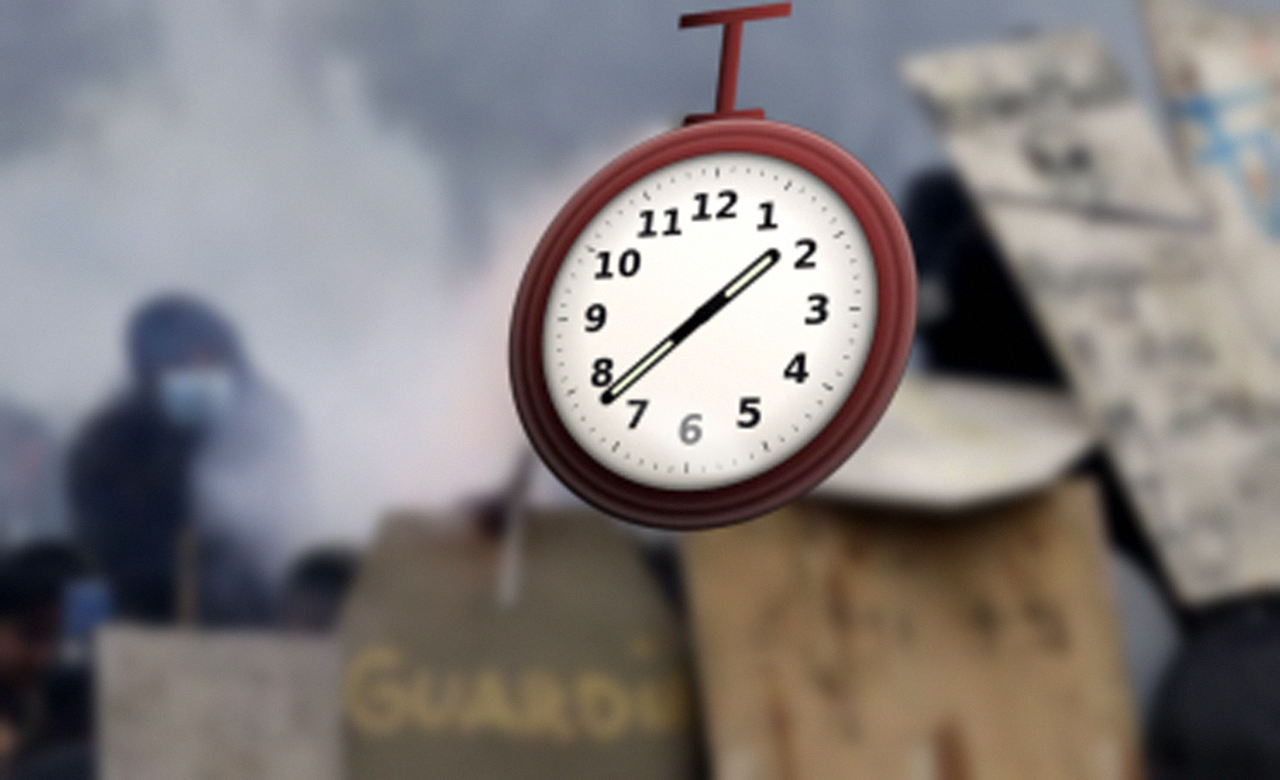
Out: h=1 m=38
